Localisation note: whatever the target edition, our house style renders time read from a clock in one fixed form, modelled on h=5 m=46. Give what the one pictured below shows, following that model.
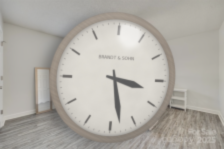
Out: h=3 m=28
